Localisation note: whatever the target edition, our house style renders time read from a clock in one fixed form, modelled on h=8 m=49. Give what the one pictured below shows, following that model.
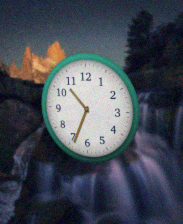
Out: h=10 m=34
